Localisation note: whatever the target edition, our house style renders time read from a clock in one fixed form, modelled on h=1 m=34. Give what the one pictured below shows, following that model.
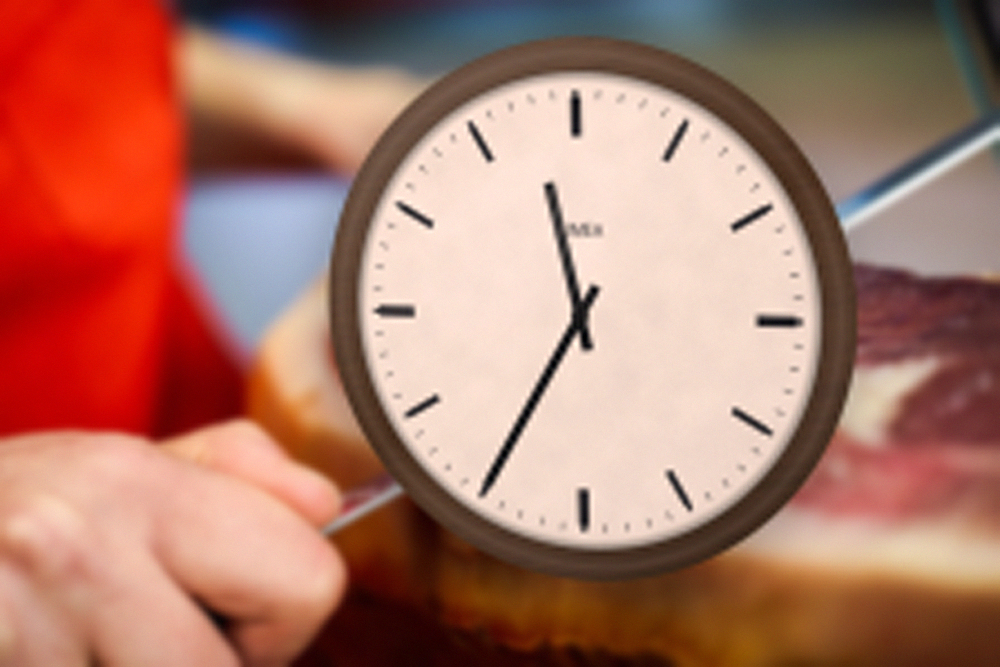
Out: h=11 m=35
